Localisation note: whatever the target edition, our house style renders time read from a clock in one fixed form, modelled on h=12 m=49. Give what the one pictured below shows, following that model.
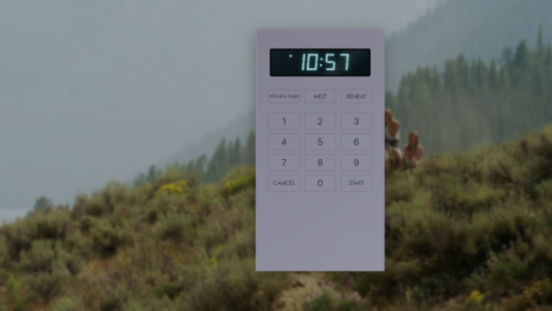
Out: h=10 m=57
